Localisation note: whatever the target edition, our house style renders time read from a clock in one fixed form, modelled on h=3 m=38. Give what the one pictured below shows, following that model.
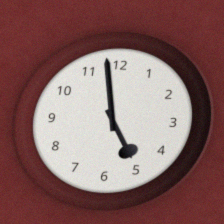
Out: h=4 m=58
